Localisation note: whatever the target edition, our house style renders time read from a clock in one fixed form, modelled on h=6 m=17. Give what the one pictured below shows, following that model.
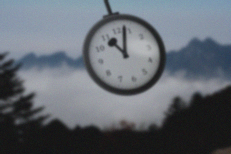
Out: h=11 m=3
